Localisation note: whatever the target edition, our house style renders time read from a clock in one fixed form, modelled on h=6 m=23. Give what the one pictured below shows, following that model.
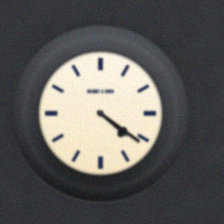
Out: h=4 m=21
